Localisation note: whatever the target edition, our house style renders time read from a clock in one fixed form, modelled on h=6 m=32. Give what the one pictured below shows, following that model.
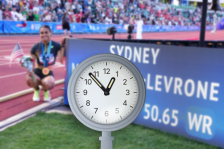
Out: h=12 m=53
